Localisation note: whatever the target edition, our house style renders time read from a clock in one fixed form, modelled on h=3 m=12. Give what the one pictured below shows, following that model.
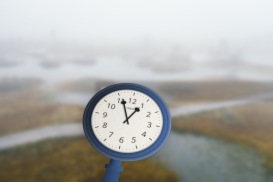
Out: h=12 m=56
